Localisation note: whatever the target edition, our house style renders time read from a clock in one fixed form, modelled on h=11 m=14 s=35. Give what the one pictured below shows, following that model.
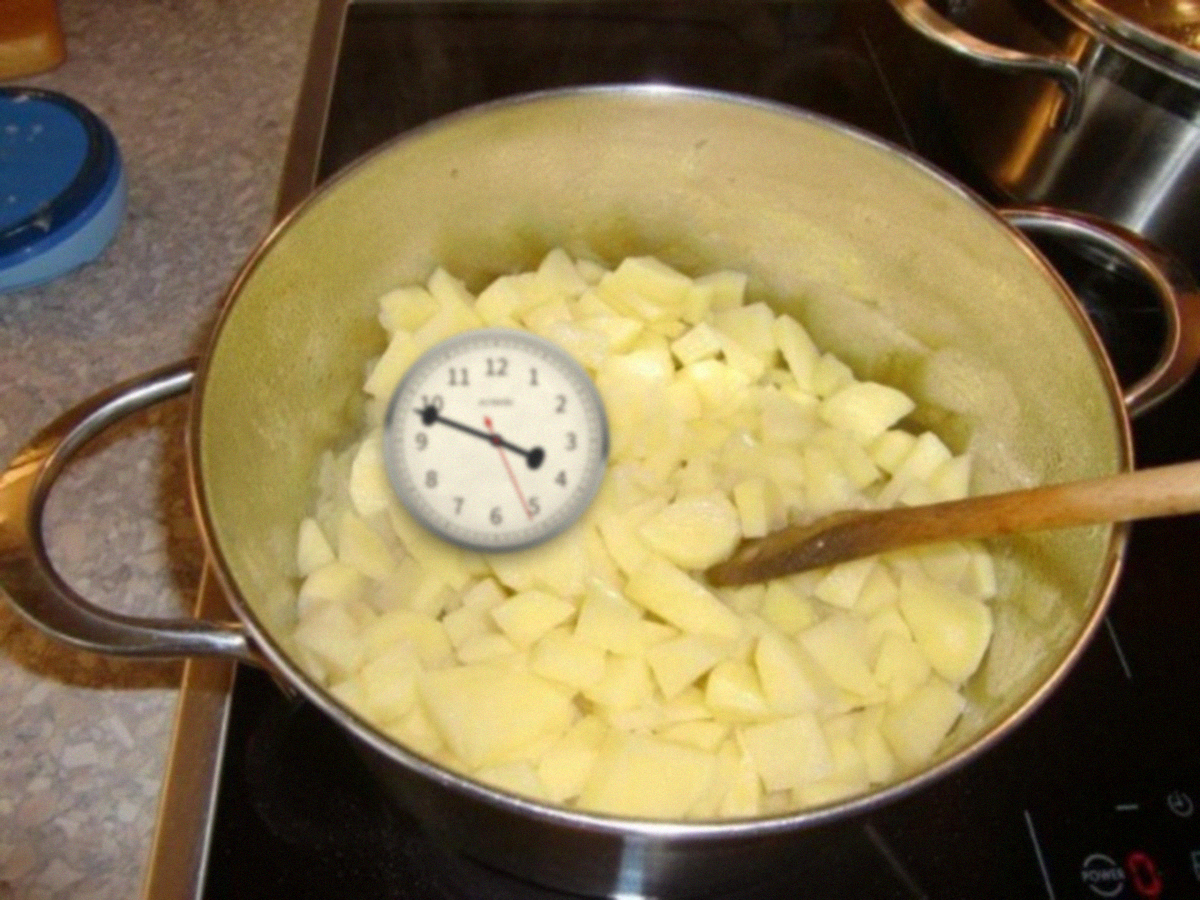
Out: h=3 m=48 s=26
